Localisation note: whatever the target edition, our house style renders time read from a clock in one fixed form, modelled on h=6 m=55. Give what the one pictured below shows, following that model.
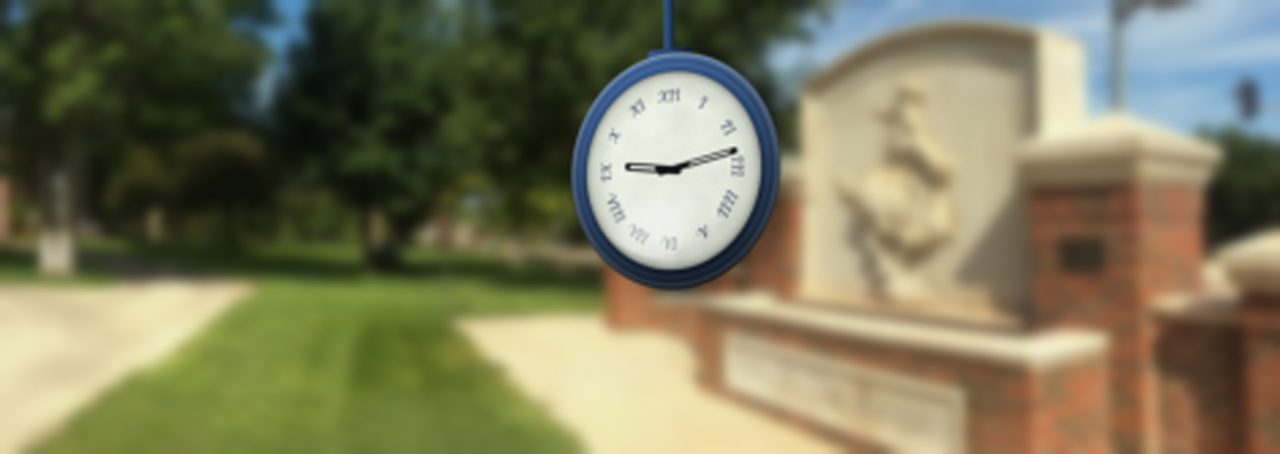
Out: h=9 m=13
